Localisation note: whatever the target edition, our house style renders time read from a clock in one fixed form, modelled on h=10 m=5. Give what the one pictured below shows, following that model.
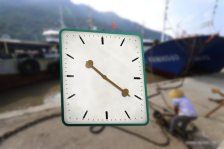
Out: h=10 m=21
